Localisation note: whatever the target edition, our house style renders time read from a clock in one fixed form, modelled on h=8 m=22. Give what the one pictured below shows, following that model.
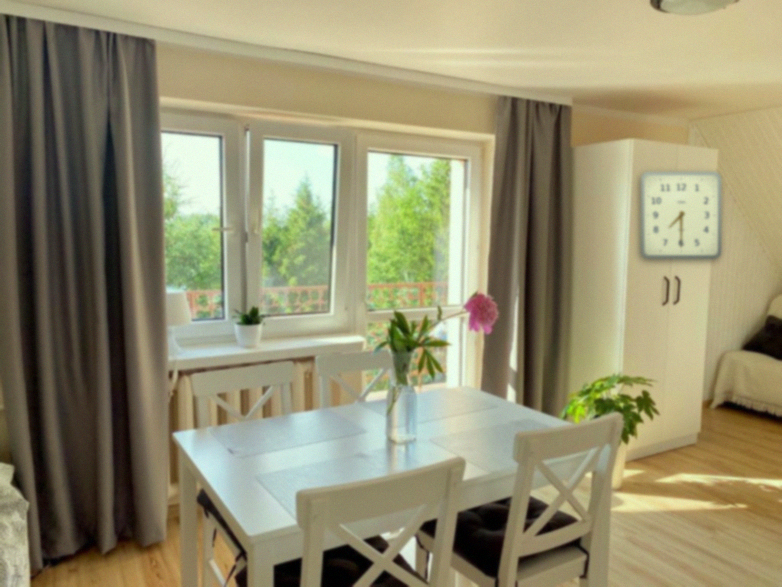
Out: h=7 m=30
